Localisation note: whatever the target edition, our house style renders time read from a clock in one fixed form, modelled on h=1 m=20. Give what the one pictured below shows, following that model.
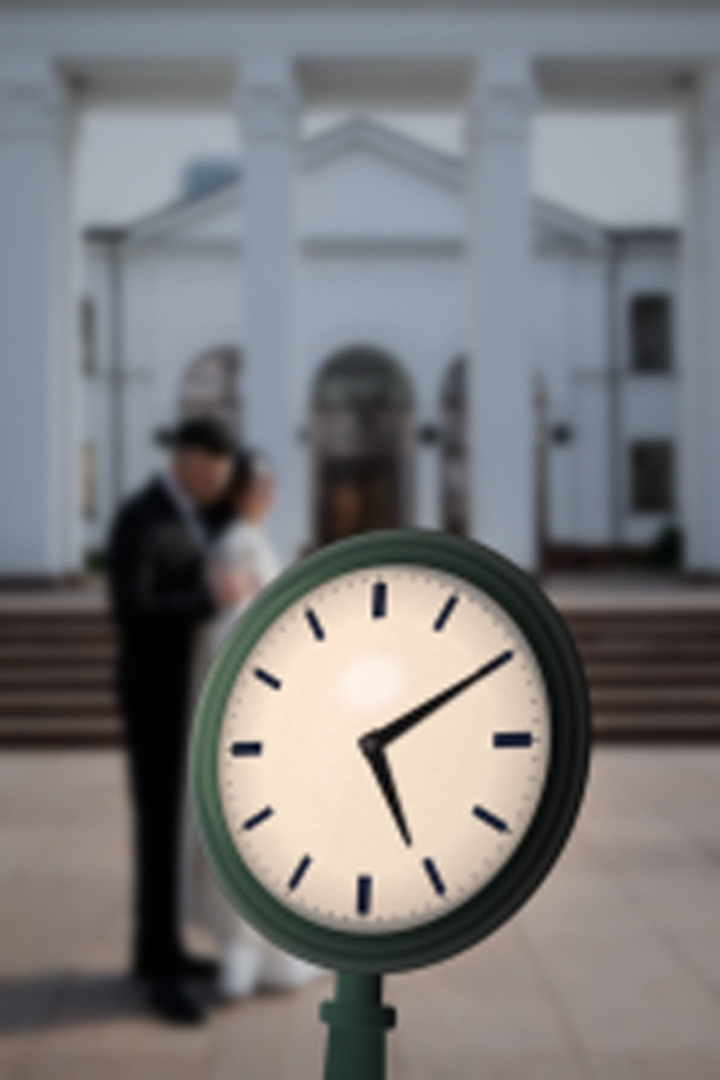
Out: h=5 m=10
